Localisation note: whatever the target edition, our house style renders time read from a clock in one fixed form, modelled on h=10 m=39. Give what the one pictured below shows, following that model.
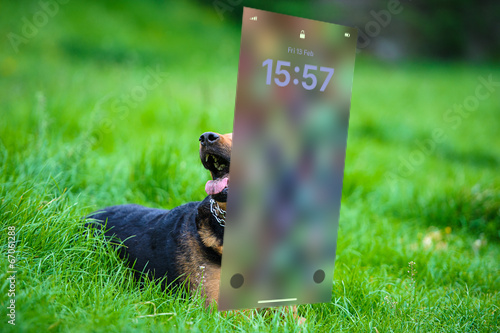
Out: h=15 m=57
